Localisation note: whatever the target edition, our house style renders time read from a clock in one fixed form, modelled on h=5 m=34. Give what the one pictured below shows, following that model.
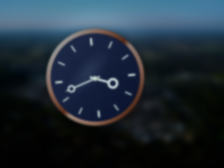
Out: h=3 m=42
